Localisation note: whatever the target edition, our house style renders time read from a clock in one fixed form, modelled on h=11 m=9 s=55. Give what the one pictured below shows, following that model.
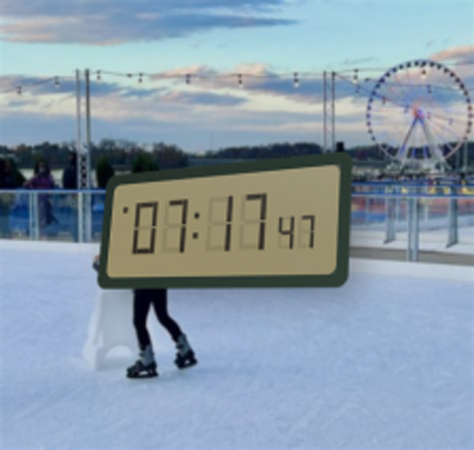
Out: h=7 m=17 s=47
